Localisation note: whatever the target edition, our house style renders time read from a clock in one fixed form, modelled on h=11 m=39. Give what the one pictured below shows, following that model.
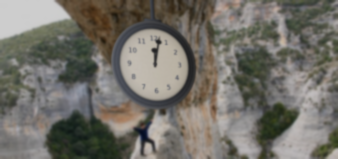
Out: h=12 m=2
